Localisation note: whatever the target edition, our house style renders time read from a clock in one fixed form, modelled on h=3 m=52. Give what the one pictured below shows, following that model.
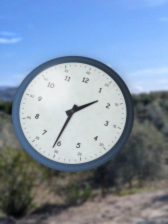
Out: h=1 m=31
